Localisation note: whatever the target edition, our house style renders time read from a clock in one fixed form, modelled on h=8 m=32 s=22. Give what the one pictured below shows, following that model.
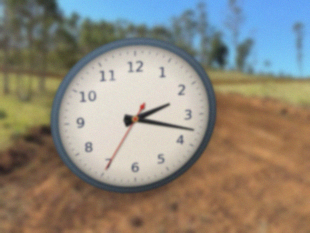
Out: h=2 m=17 s=35
